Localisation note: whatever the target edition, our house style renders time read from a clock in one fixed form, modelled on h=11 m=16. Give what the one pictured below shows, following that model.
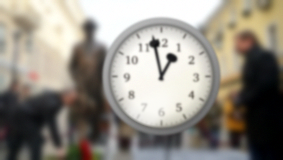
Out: h=12 m=58
